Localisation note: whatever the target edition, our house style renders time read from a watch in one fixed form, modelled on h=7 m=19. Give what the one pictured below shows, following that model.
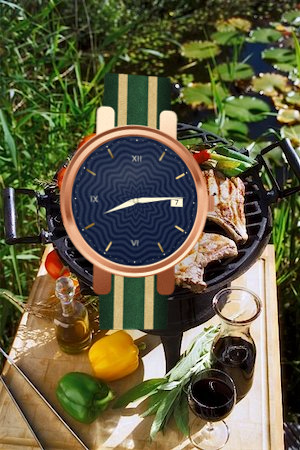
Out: h=8 m=14
